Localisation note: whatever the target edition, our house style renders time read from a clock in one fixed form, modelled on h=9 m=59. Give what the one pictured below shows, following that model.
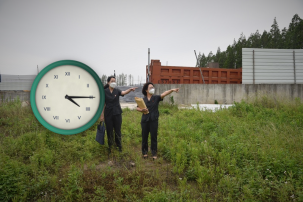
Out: h=4 m=15
